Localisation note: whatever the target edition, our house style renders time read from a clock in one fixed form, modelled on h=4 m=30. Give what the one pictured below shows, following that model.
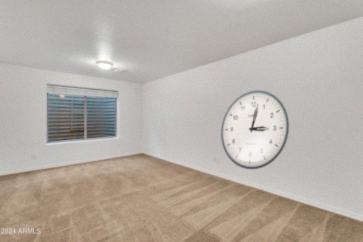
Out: h=3 m=2
